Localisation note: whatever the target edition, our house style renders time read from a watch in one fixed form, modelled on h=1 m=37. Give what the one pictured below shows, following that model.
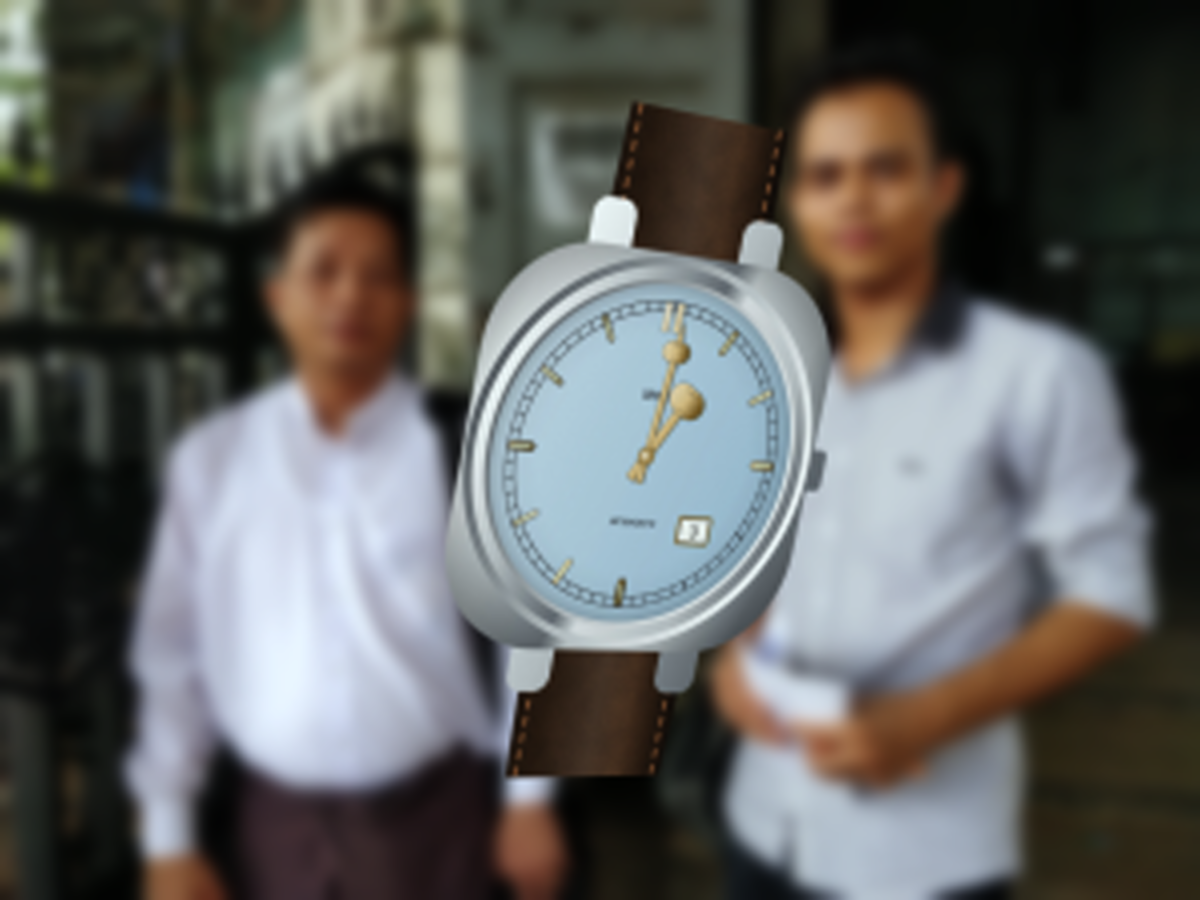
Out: h=1 m=1
